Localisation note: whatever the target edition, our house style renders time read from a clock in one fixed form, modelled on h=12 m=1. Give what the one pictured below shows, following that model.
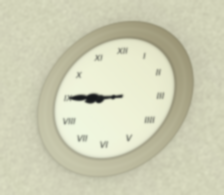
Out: h=8 m=45
